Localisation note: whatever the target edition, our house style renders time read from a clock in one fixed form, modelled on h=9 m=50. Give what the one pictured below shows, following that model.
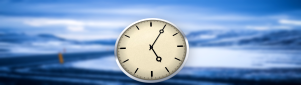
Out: h=5 m=5
